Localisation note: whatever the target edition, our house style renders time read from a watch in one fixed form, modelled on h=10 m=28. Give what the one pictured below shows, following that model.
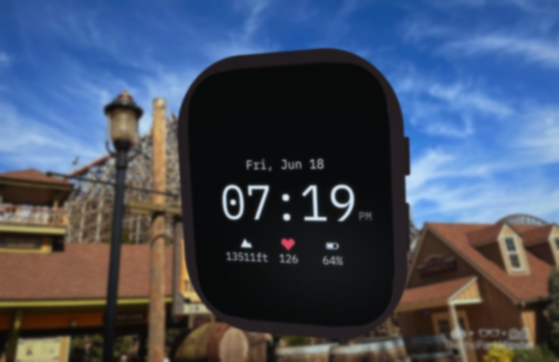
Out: h=7 m=19
